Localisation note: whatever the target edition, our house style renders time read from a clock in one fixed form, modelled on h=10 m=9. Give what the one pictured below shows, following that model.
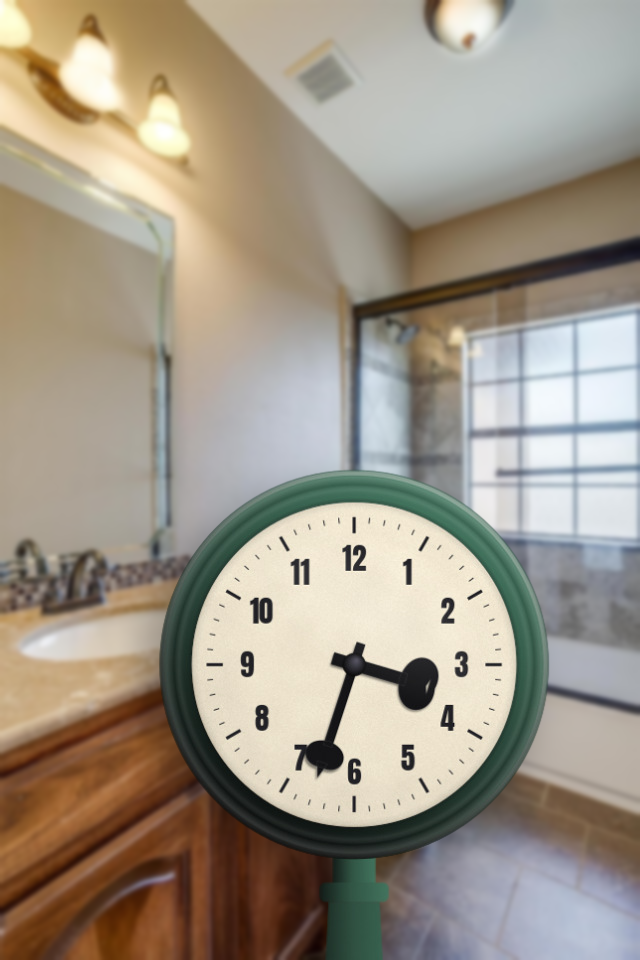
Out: h=3 m=33
